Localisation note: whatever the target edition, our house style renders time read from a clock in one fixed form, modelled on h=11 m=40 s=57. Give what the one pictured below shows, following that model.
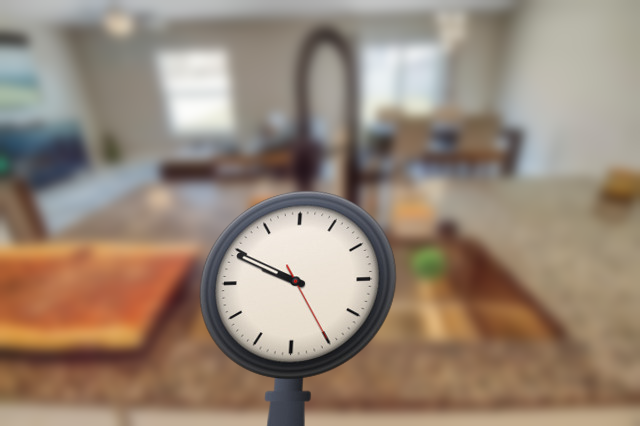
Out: h=9 m=49 s=25
